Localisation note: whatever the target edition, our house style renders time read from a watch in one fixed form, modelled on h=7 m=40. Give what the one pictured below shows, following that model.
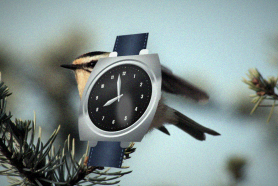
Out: h=7 m=58
